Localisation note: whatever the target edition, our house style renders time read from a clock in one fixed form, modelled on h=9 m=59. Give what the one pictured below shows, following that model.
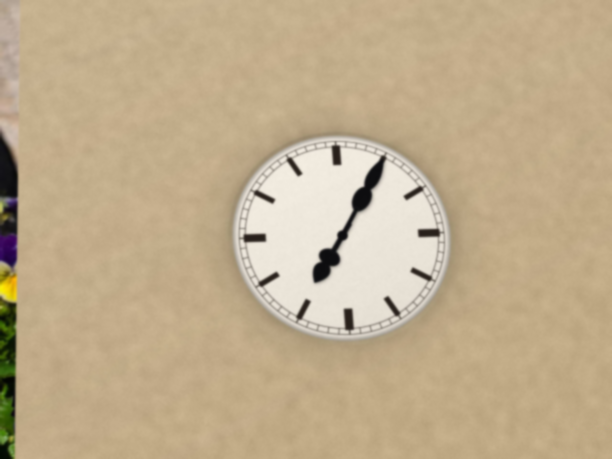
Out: h=7 m=5
